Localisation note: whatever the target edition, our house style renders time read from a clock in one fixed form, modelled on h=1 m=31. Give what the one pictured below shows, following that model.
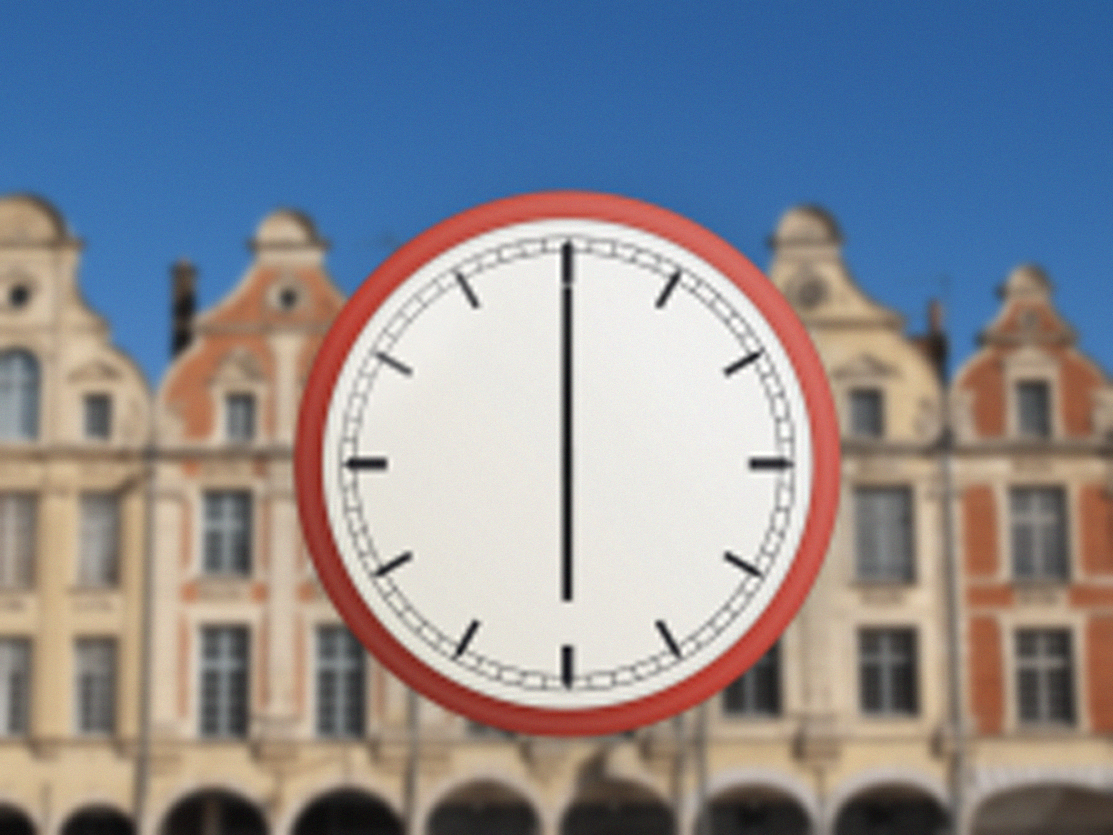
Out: h=6 m=0
